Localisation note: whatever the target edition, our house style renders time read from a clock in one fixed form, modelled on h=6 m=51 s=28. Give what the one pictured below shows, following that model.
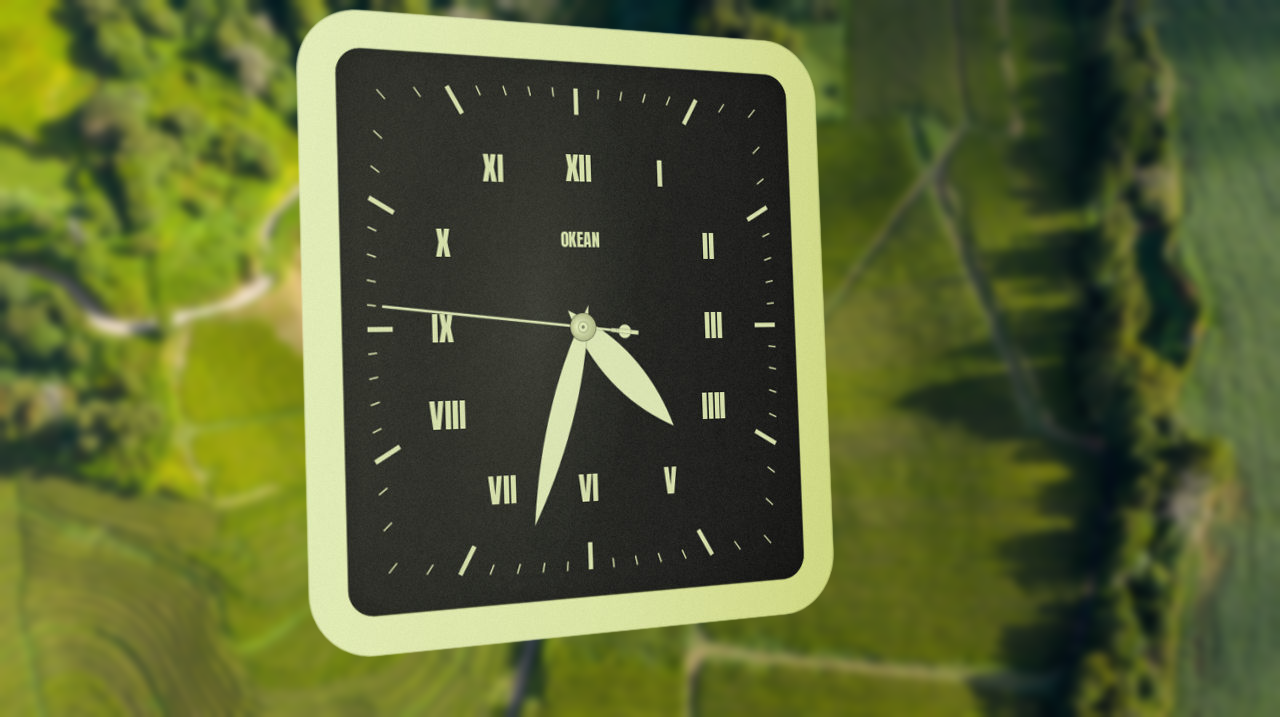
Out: h=4 m=32 s=46
